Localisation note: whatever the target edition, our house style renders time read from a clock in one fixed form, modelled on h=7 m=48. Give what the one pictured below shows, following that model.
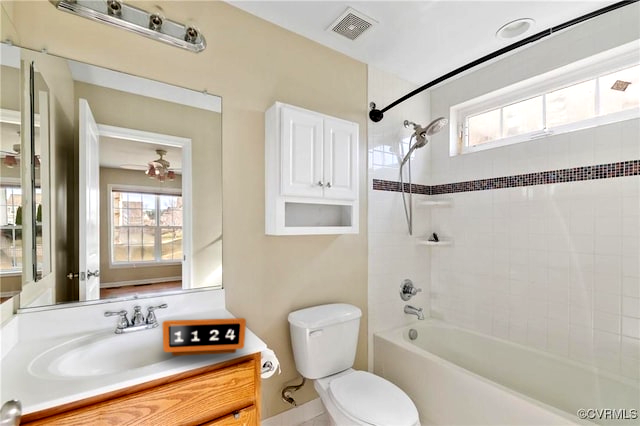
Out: h=11 m=24
